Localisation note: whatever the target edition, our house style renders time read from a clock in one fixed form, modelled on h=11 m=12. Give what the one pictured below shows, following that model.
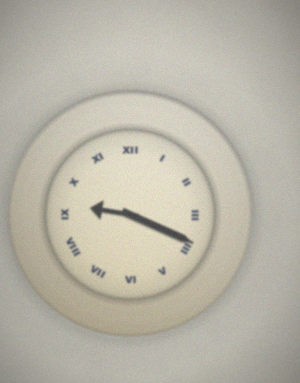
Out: h=9 m=19
